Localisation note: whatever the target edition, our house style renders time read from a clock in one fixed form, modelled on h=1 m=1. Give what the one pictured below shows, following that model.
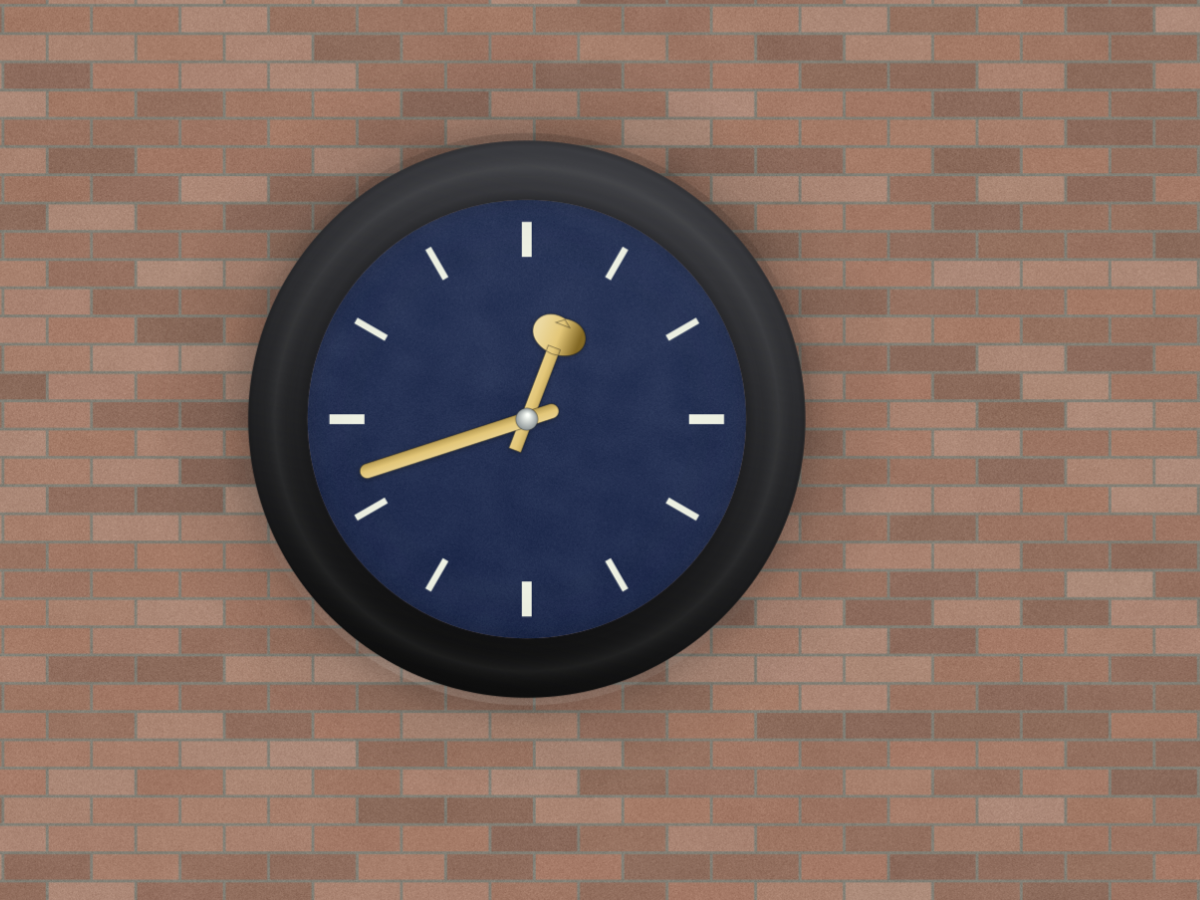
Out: h=12 m=42
